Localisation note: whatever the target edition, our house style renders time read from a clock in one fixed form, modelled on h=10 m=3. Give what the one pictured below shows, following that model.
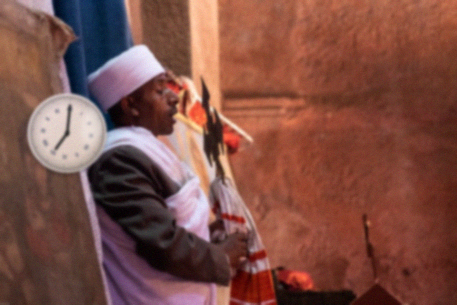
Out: h=7 m=0
